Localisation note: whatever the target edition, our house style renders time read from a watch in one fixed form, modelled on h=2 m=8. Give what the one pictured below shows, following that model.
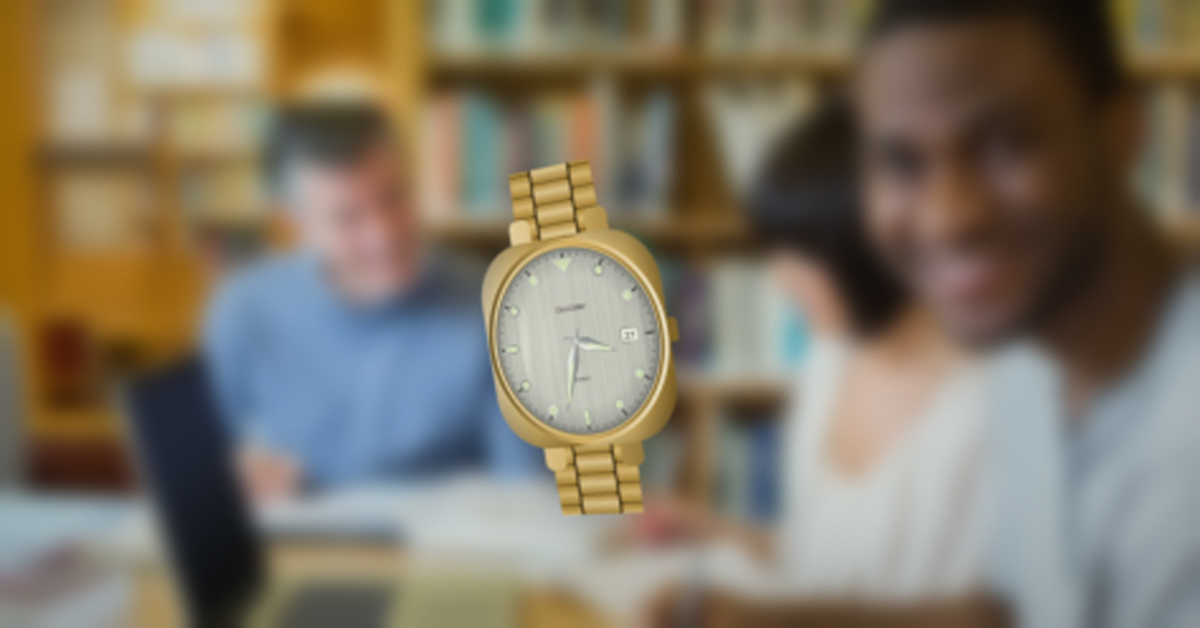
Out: h=3 m=33
